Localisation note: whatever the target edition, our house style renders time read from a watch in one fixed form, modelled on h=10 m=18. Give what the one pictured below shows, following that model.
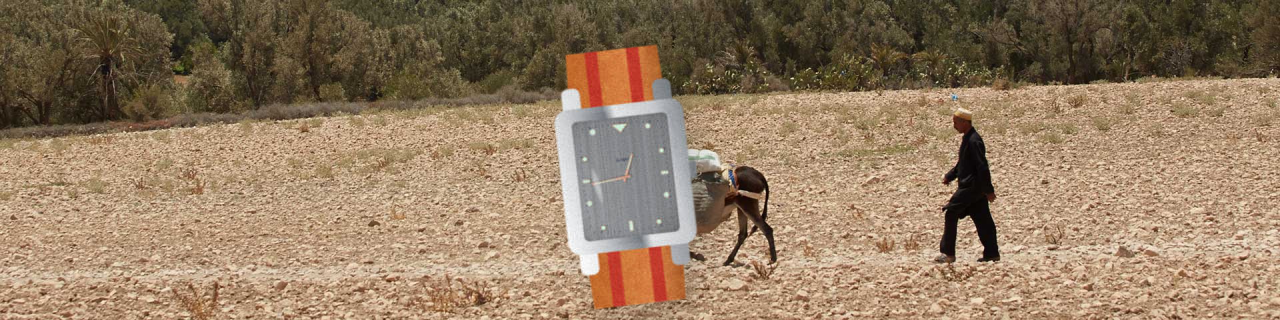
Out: h=12 m=44
